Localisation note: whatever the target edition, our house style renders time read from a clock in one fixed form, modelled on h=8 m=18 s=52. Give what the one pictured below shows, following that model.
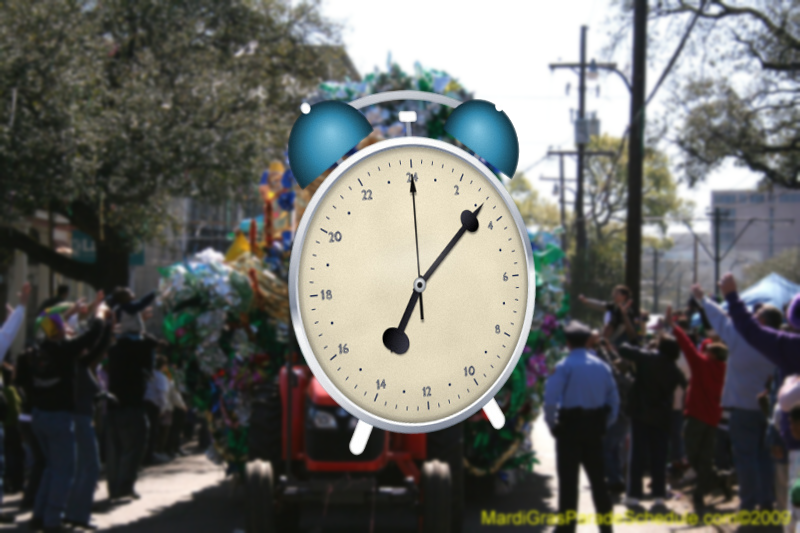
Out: h=14 m=8 s=0
